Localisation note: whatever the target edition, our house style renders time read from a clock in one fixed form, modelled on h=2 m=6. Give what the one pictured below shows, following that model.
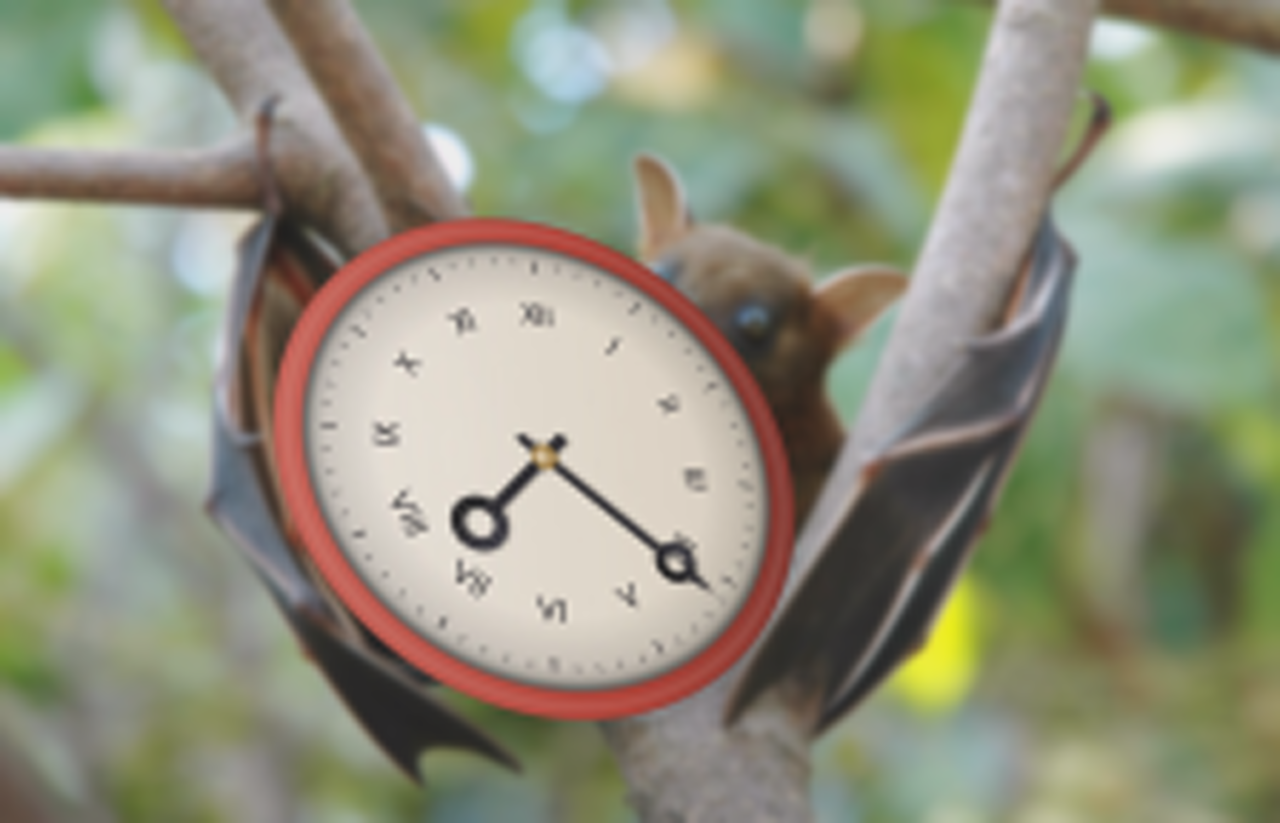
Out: h=7 m=21
